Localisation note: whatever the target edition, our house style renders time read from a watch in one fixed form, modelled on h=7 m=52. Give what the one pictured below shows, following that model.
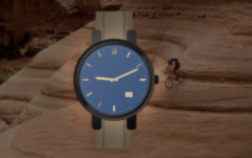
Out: h=9 m=11
